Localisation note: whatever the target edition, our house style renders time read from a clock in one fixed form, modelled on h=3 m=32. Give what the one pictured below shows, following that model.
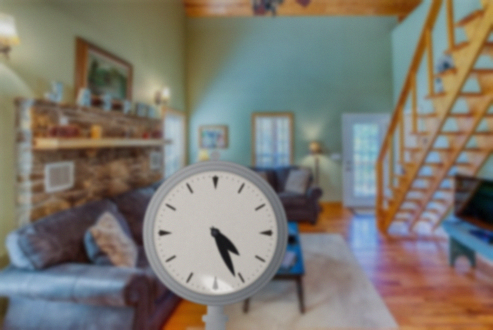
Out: h=4 m=26
